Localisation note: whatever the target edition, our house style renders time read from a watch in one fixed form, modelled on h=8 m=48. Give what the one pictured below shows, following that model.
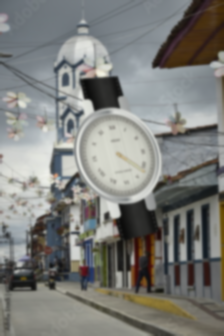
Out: h=4 m=22
